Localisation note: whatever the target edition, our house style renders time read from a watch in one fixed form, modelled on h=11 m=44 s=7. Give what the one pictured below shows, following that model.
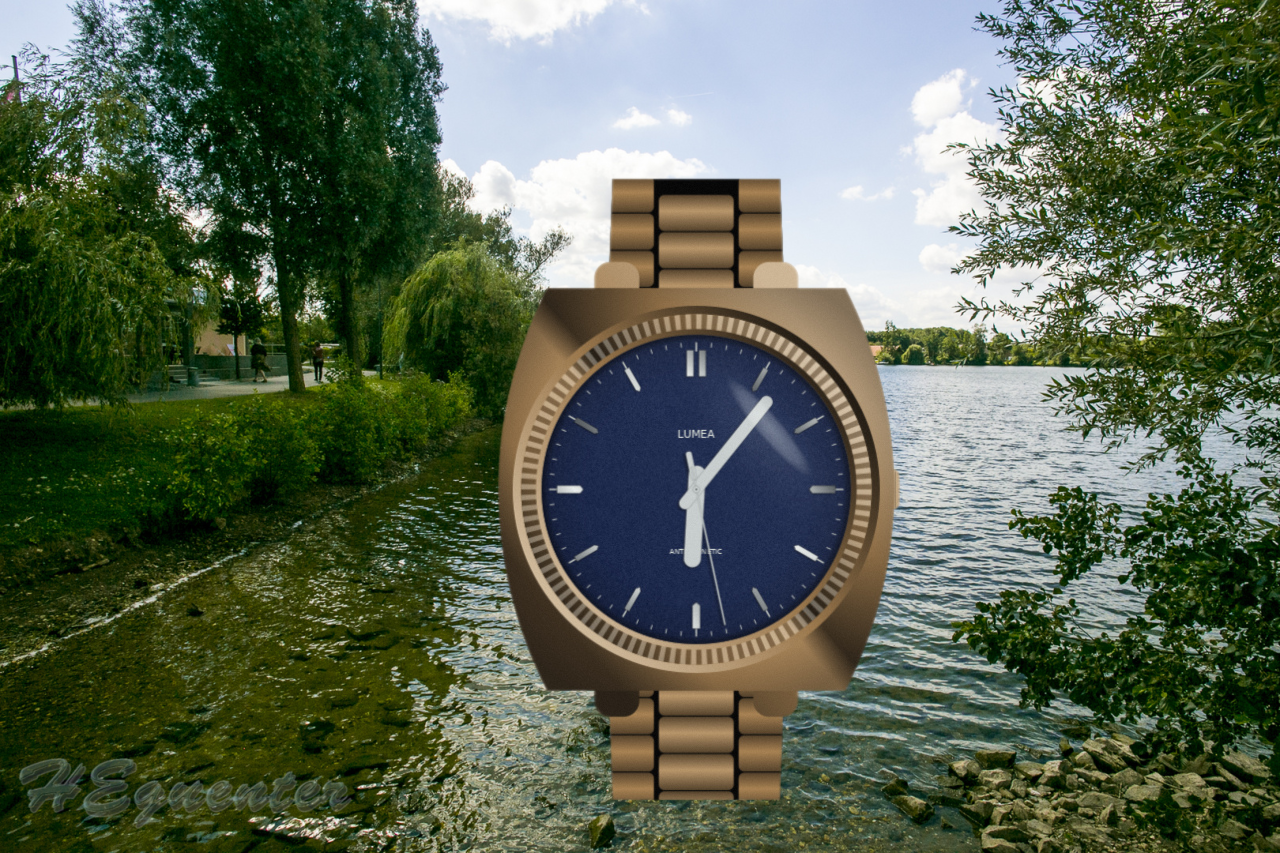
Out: h=6 m=6 s=28
